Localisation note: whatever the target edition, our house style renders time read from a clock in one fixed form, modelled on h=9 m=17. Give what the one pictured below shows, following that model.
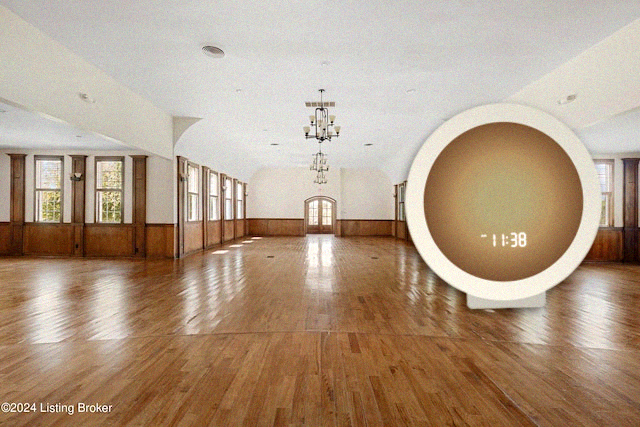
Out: h=11 m=38
